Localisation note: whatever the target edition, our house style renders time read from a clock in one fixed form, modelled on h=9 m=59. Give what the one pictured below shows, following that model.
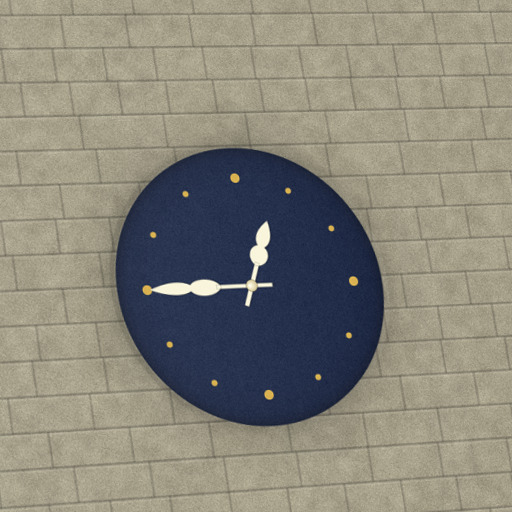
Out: h=12 m=45
